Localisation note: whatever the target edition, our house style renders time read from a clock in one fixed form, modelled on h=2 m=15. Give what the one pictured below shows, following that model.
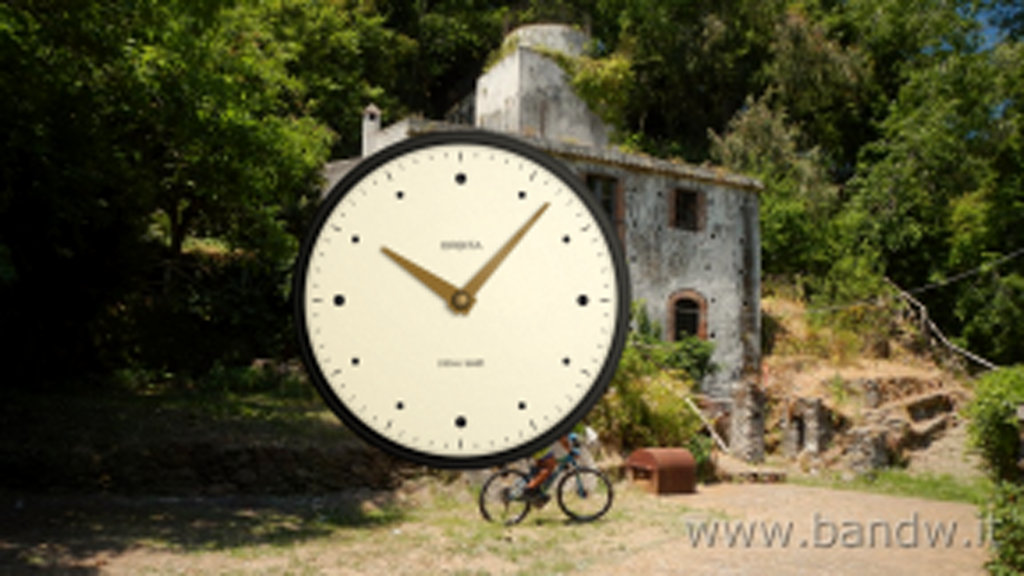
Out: h=10 m=7
